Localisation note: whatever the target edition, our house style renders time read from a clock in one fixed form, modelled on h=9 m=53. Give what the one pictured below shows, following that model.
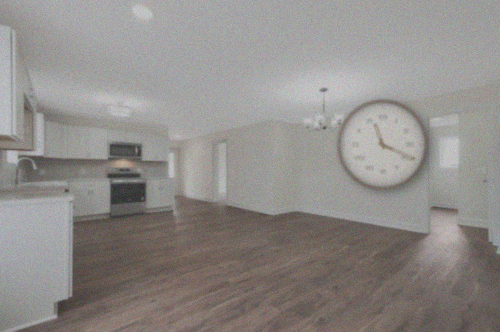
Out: h=11 m=19
